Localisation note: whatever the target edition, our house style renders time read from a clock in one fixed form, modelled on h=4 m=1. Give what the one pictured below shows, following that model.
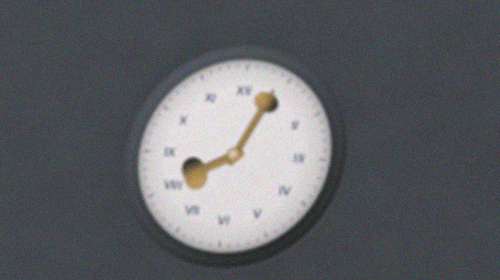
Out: h=8 m=4
